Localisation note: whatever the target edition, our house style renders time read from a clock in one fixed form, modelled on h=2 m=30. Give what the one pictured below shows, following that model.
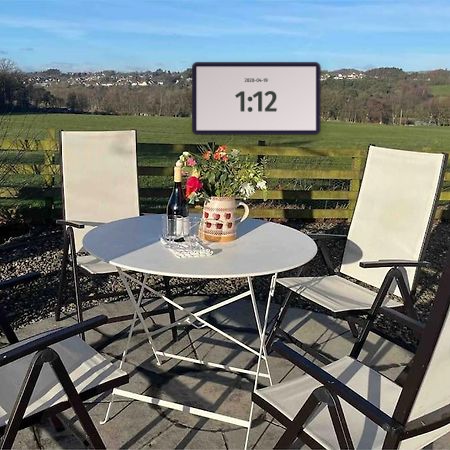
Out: h=1 m=12
